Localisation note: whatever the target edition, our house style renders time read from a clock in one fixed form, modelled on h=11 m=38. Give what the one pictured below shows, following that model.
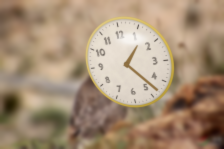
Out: h=1 m=23
